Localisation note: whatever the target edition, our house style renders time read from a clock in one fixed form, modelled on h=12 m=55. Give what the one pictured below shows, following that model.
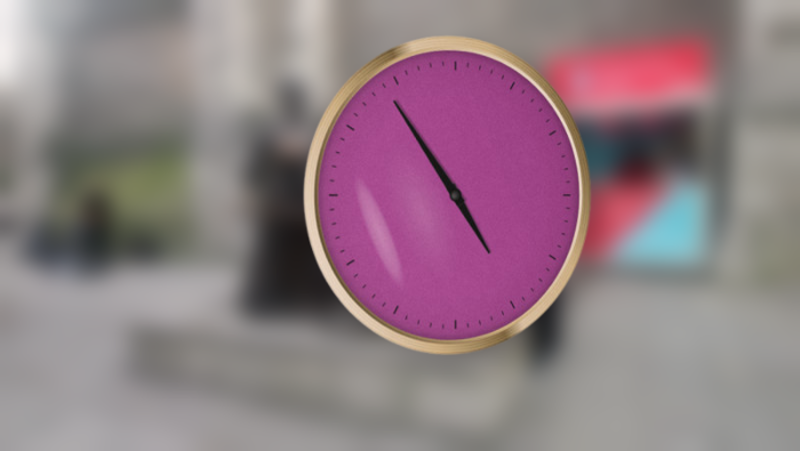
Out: h=4 m=54
